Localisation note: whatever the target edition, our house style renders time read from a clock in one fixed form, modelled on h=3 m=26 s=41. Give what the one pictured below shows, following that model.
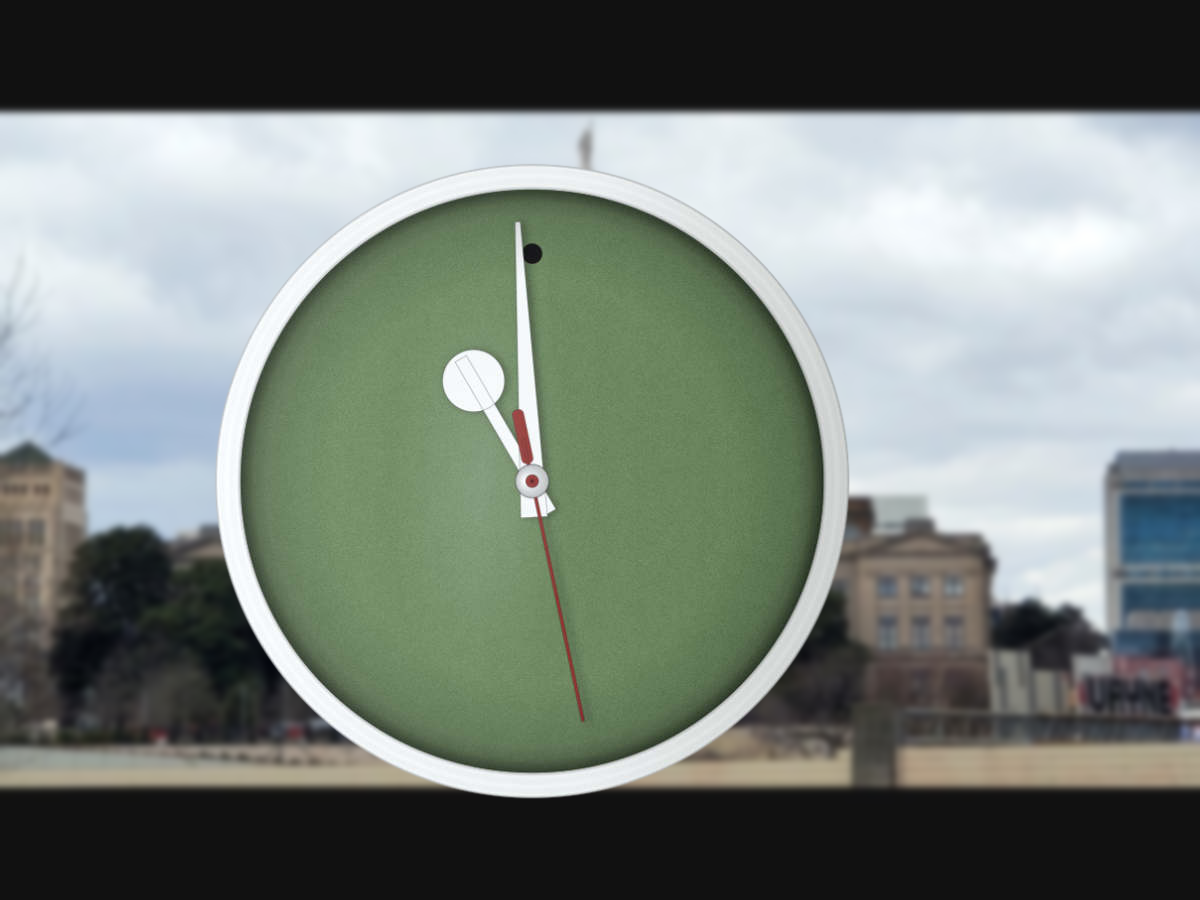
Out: h=10 m=59 s=28
